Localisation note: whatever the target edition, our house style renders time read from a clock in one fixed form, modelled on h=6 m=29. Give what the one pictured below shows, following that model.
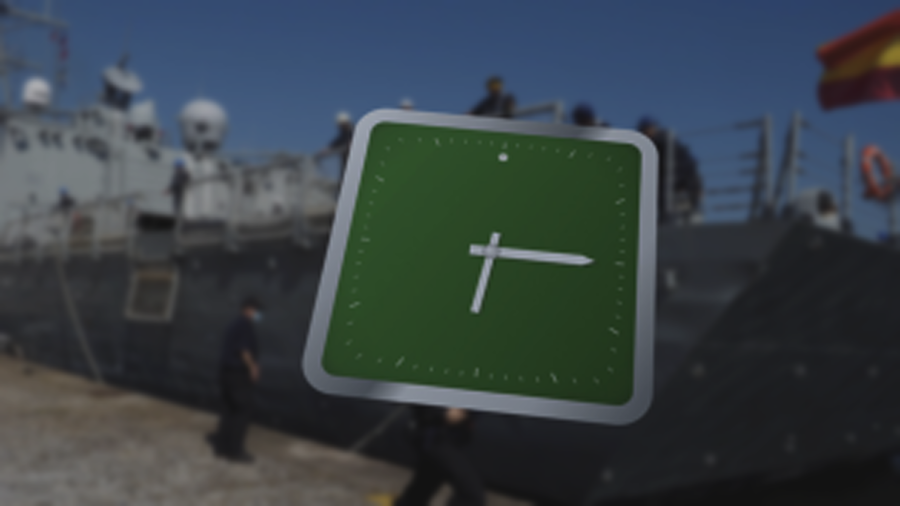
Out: h=6 m=15
